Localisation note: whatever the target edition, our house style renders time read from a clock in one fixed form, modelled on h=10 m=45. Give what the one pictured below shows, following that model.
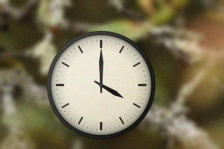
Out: h=4 m=0
